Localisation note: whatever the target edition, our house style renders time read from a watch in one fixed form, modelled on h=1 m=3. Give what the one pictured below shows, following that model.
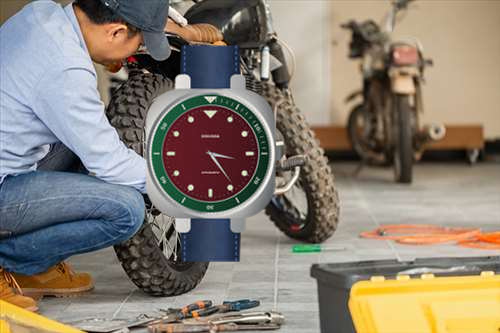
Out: h=3 m=24
